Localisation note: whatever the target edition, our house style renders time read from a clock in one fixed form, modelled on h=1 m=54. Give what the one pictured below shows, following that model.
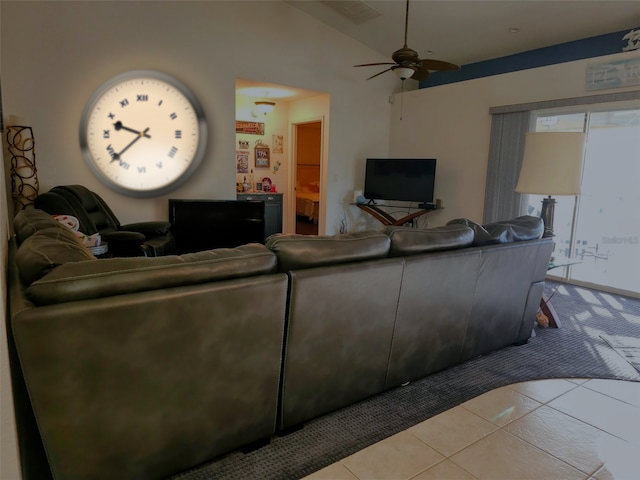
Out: h=9 m=38
